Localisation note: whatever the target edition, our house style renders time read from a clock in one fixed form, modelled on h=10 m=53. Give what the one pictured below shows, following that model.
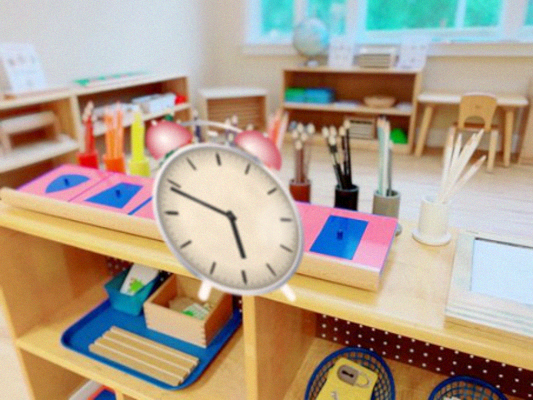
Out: h=5 m=49
